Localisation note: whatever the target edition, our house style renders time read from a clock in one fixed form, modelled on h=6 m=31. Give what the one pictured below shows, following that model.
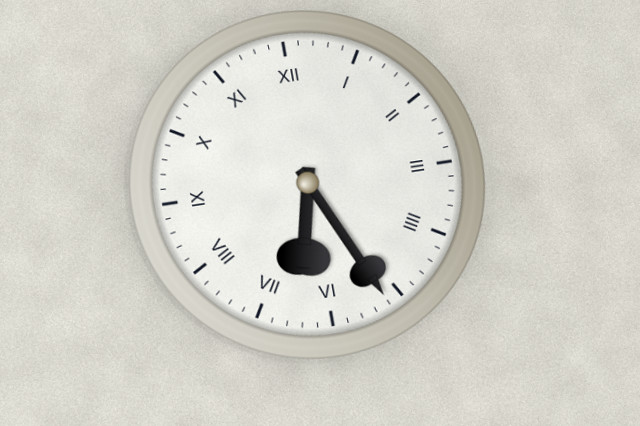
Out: h=6 m=26
